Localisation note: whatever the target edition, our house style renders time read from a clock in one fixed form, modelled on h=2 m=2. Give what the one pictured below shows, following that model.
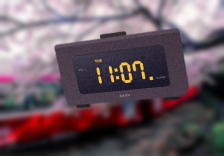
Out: h=11 m=7
